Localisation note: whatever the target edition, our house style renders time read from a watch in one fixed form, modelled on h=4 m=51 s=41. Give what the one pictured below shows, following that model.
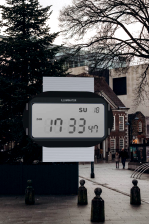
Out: h=17 m=33 s=47
